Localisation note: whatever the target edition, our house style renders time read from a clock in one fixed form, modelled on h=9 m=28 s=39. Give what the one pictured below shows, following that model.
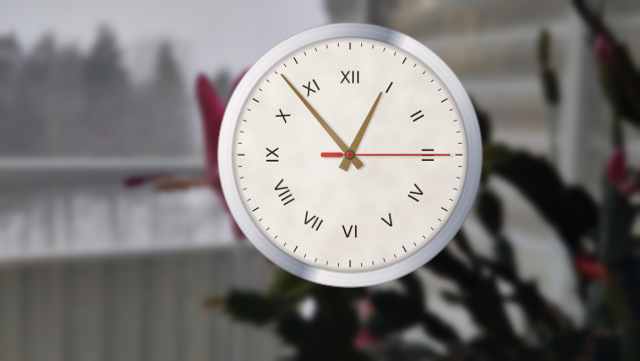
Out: h=12 m=53 s=15
